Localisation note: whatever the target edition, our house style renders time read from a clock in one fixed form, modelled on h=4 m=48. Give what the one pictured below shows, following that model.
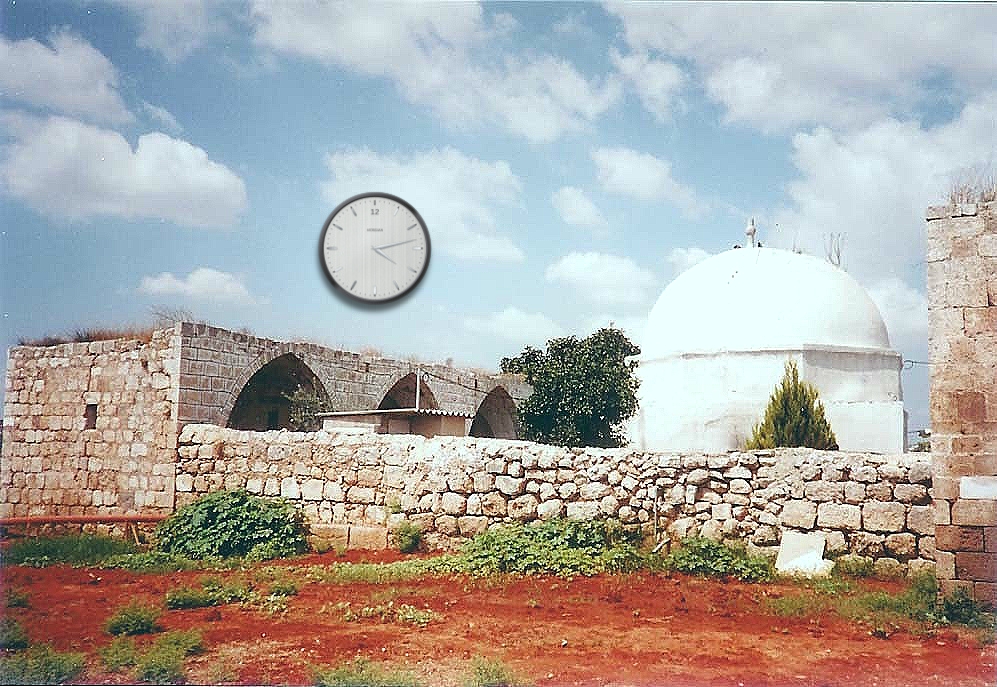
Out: h=4 m=13
